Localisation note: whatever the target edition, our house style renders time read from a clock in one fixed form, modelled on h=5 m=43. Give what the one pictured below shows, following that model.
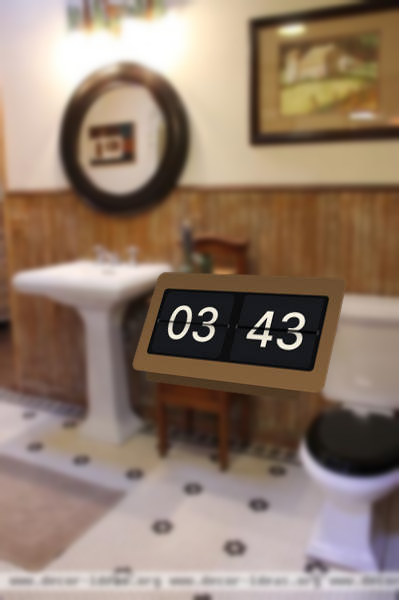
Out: h=3 m=43
